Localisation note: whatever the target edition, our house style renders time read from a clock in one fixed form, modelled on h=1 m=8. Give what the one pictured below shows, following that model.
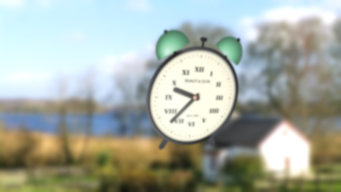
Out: h=9 m=37
